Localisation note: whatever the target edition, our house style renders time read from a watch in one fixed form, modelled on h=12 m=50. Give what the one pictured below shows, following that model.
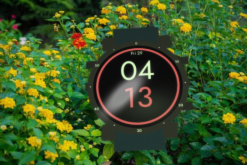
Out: h=4 m=13
